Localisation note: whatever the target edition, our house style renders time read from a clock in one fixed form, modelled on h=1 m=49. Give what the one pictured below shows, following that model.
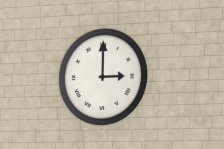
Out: h=3 m=0
